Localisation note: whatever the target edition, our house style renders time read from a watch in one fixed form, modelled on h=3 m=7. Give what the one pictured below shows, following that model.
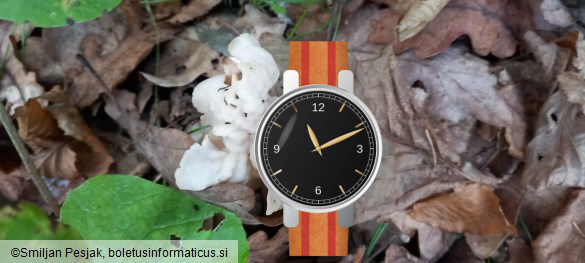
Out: h=11 m=11
